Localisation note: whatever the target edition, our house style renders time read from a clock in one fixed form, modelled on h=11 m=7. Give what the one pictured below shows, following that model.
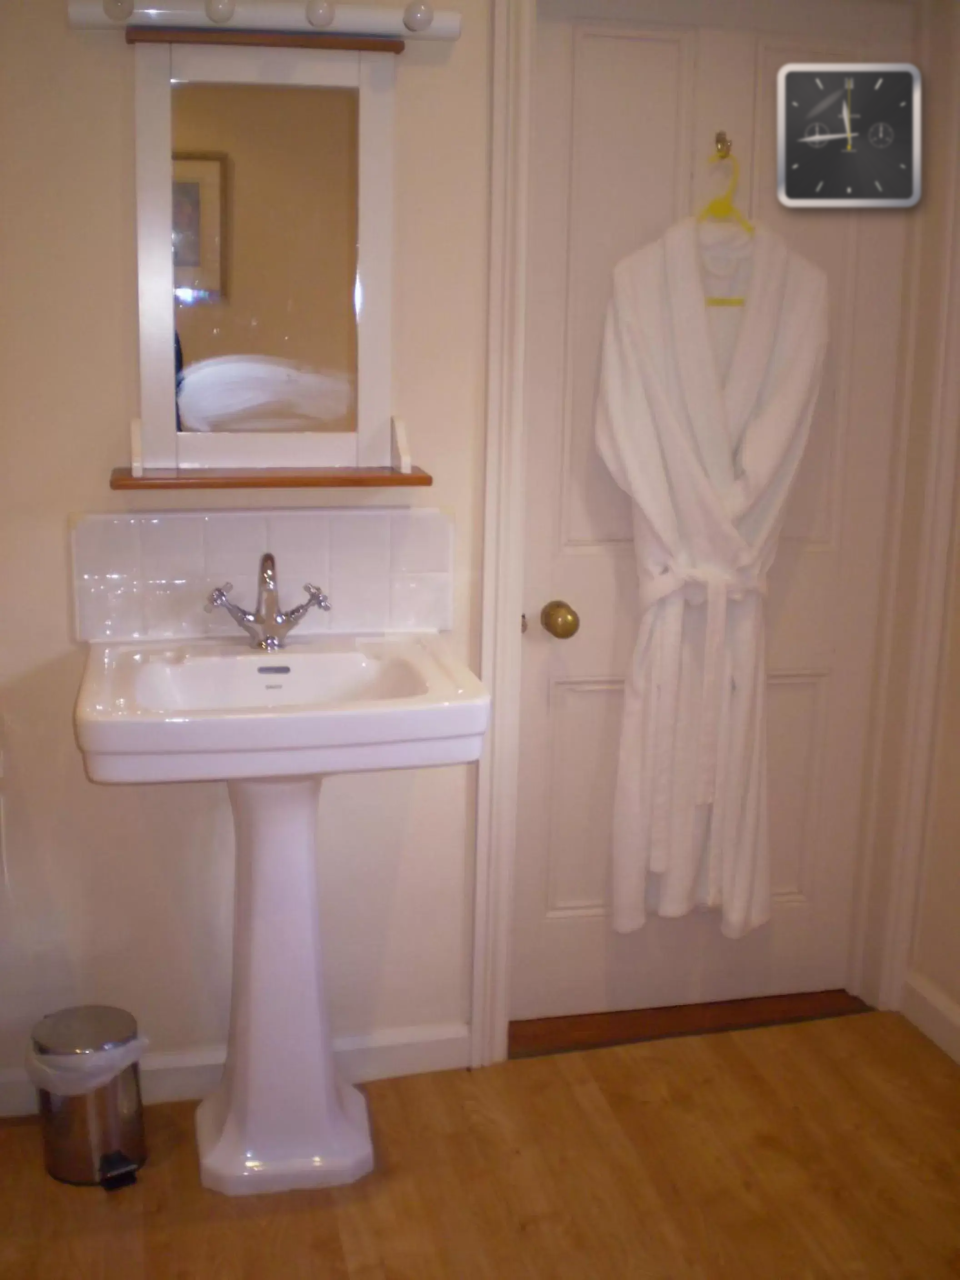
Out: h=11 m=44
